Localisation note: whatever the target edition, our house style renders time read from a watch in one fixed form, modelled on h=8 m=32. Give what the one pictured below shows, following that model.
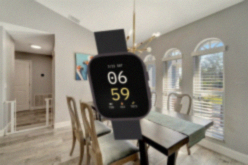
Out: h=6 m=59
